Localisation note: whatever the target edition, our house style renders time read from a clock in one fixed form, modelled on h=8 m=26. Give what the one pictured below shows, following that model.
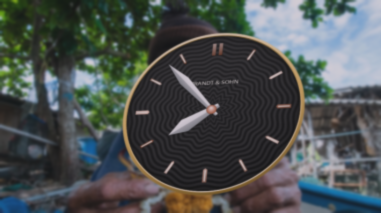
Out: h=7 m=53
